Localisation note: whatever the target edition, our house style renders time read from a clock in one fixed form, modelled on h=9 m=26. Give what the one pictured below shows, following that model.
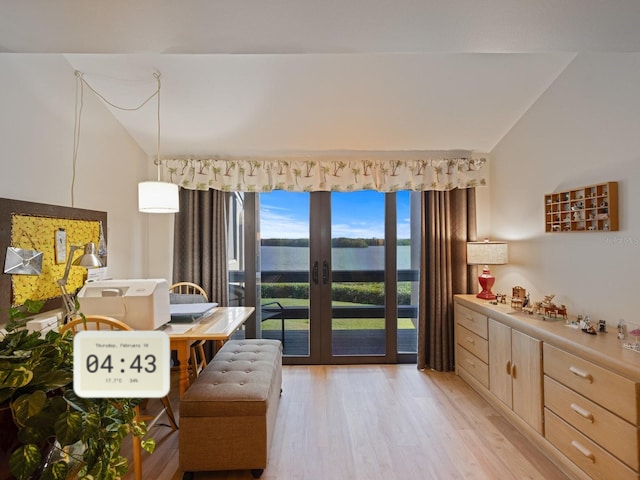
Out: h=4 m=43
